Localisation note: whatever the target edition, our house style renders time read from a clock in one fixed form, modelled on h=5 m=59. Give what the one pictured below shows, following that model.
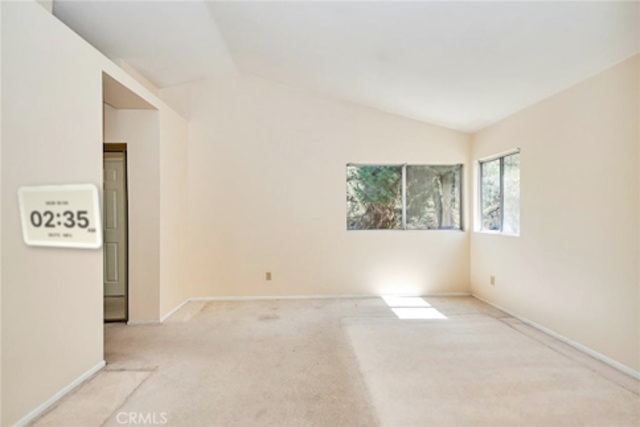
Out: h=2 m=35
